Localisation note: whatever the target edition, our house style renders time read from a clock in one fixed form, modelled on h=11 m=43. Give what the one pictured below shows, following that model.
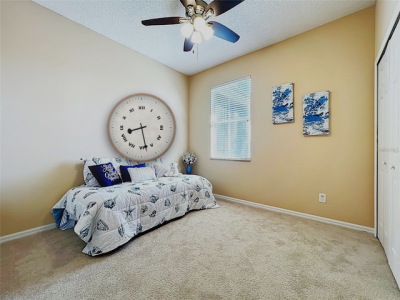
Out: h=8 m=28
